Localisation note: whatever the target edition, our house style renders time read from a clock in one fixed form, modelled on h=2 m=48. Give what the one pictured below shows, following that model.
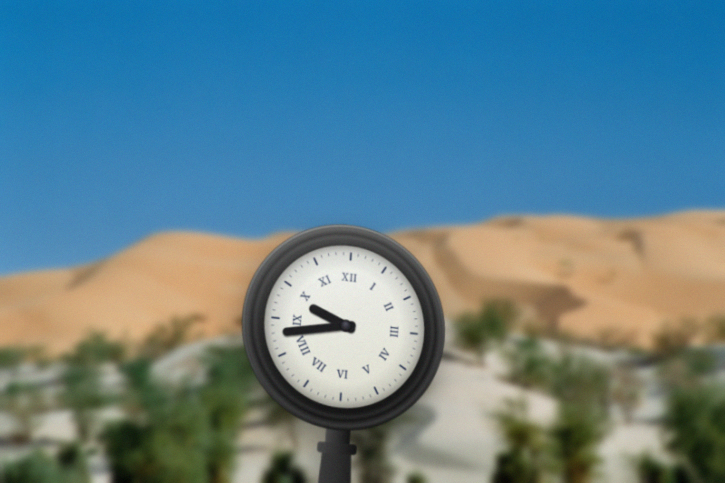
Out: h=9 m=43
